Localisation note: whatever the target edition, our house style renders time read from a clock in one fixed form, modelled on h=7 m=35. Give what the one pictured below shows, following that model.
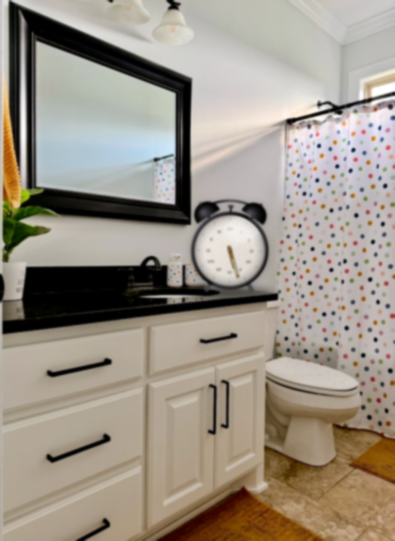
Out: h=5 m=27
